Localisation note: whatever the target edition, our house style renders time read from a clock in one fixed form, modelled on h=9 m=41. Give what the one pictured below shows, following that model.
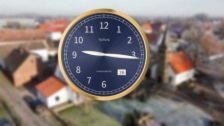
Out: h=9 m=16
